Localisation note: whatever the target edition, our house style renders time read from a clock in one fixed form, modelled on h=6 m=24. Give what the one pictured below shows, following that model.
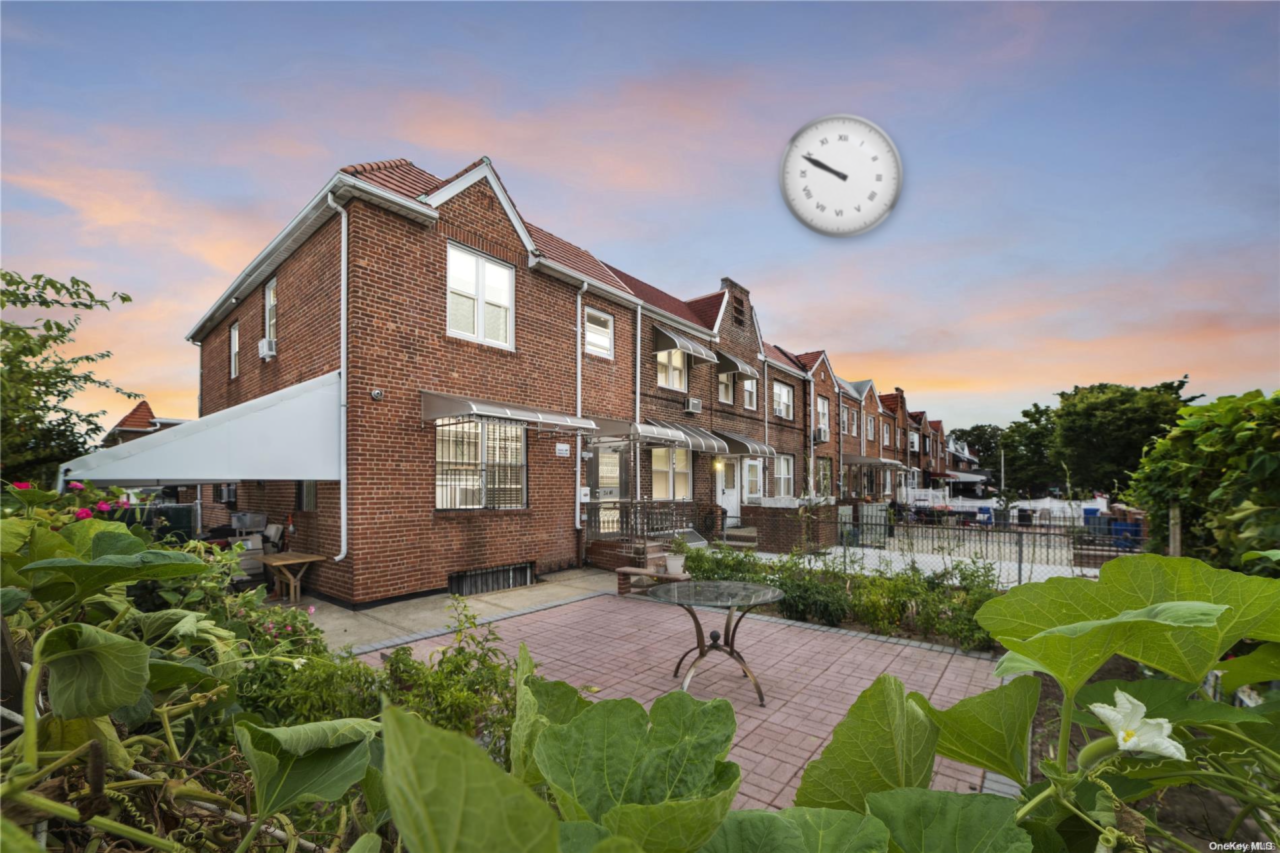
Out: h=9 m=49
